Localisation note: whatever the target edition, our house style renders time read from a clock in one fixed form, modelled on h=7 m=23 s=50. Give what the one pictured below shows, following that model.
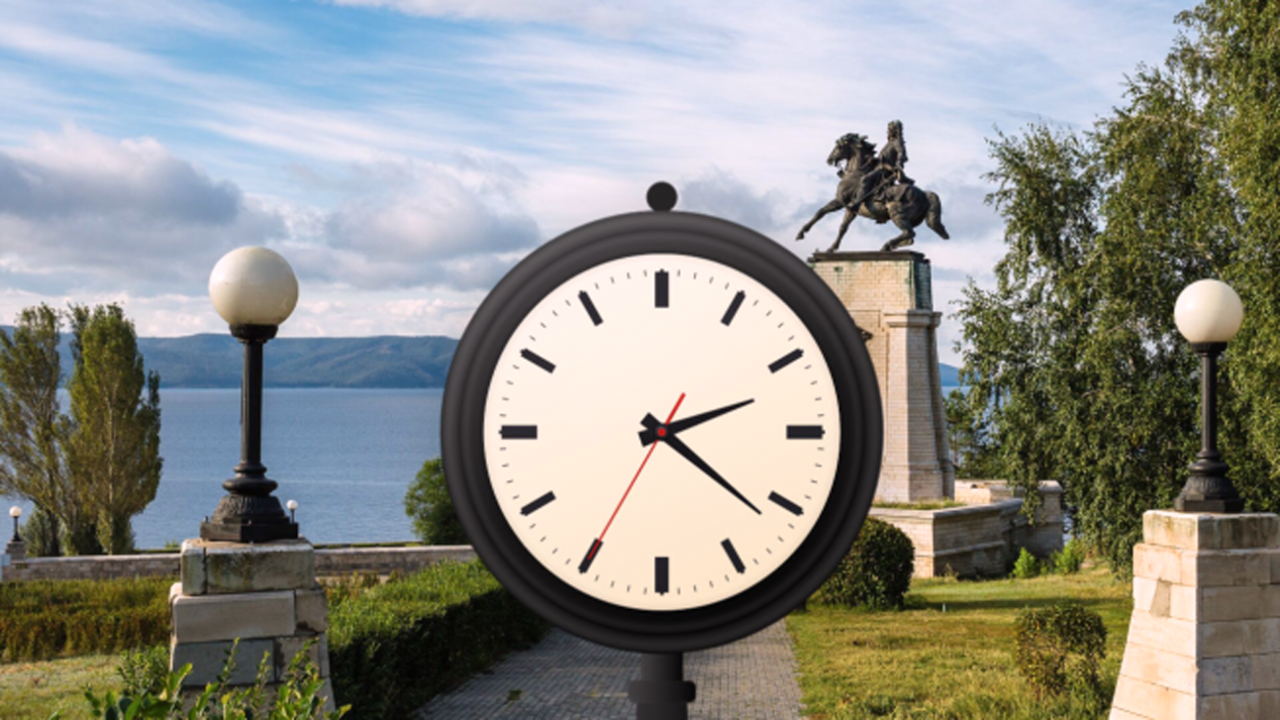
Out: h=2 m=21 s=35
